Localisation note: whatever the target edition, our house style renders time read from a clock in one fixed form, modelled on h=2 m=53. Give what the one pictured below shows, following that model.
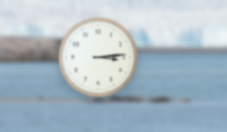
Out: h=3 m=14
